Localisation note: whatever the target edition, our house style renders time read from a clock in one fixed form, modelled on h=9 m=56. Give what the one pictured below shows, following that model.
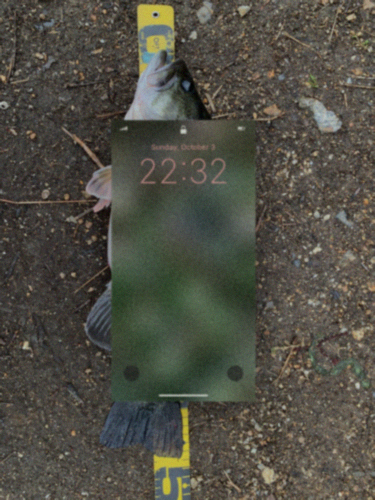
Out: h=22 m=32
